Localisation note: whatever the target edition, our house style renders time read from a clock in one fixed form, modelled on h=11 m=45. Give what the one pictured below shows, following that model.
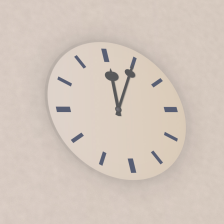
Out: h=12 m=5
